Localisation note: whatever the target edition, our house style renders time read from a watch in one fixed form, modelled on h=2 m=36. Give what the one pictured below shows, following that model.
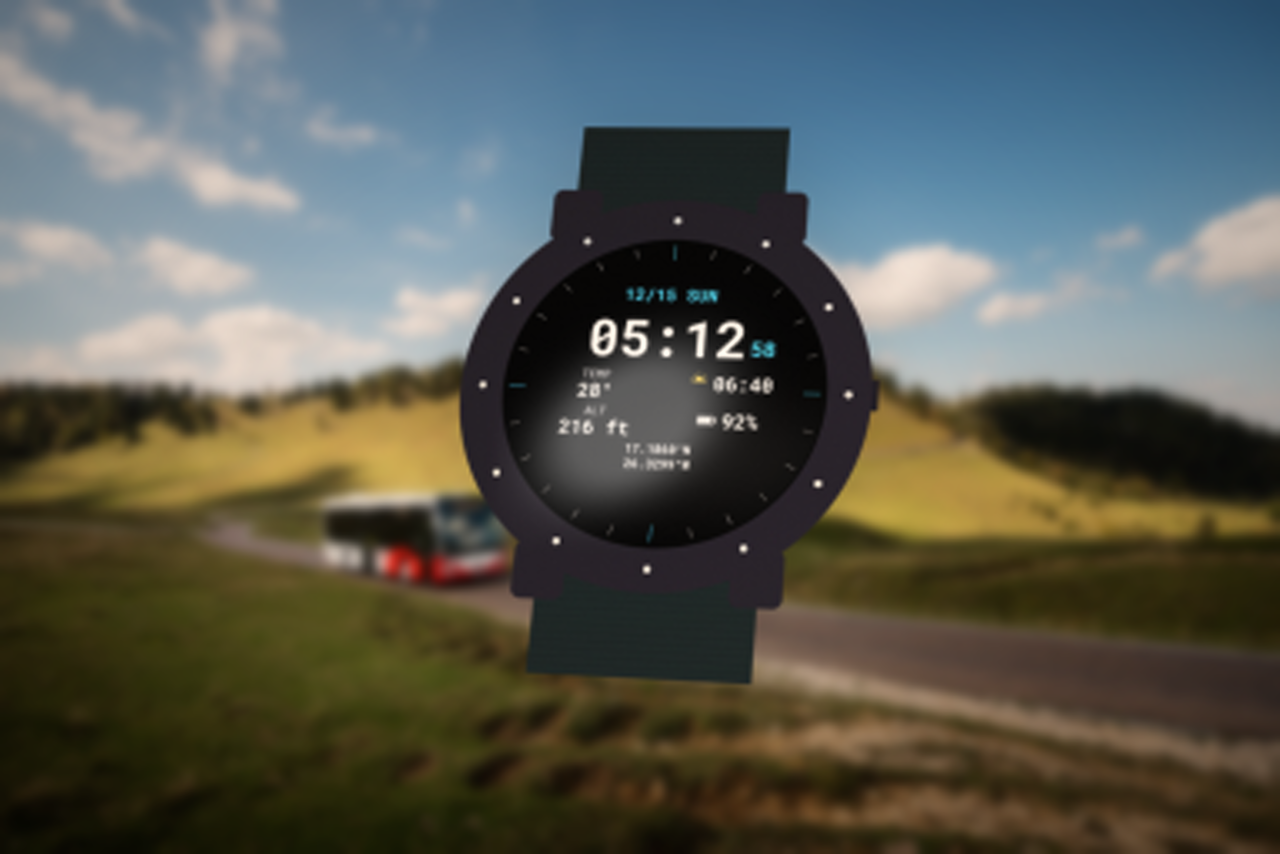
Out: h=5 m=12
